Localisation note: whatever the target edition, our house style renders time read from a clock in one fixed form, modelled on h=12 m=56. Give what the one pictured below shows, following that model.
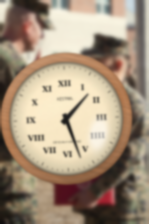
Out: h=1 m=27
